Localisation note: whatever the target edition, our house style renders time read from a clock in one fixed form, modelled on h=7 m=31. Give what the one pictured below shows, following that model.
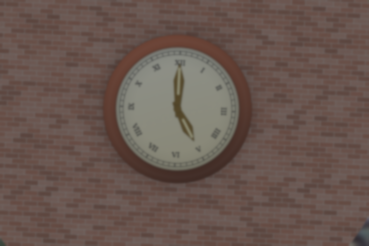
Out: h=5 m=0
